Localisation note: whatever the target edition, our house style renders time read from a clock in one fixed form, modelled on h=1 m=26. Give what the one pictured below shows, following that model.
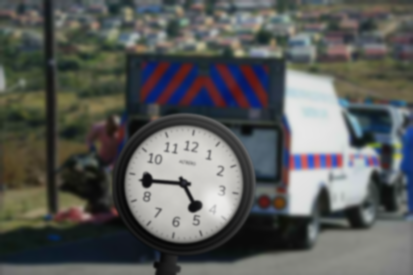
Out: h=4 m=44
